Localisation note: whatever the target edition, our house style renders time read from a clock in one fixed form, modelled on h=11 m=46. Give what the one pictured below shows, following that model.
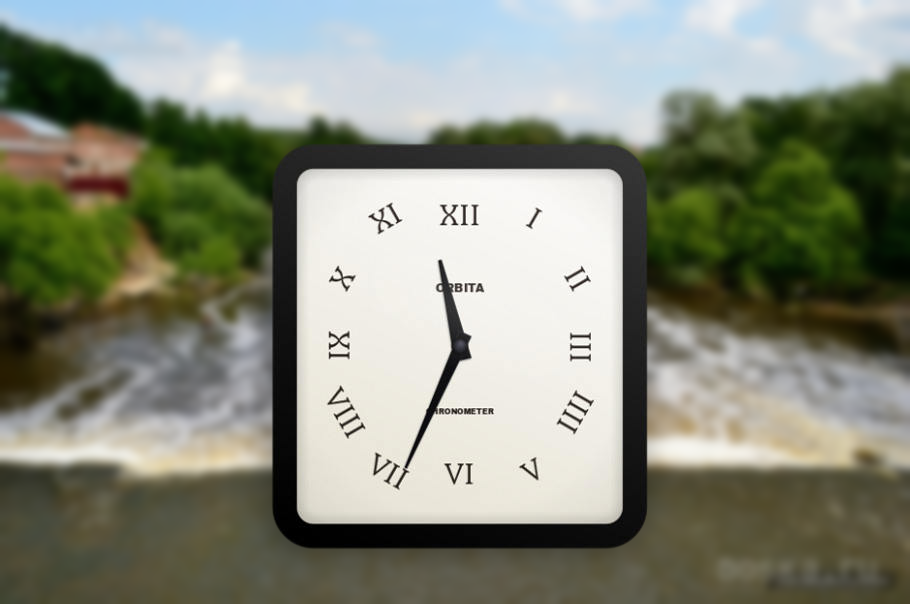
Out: h=11 m=34
